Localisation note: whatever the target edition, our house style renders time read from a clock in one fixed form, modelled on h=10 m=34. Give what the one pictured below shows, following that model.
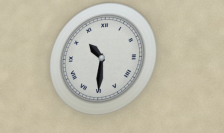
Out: h=10 m=30
